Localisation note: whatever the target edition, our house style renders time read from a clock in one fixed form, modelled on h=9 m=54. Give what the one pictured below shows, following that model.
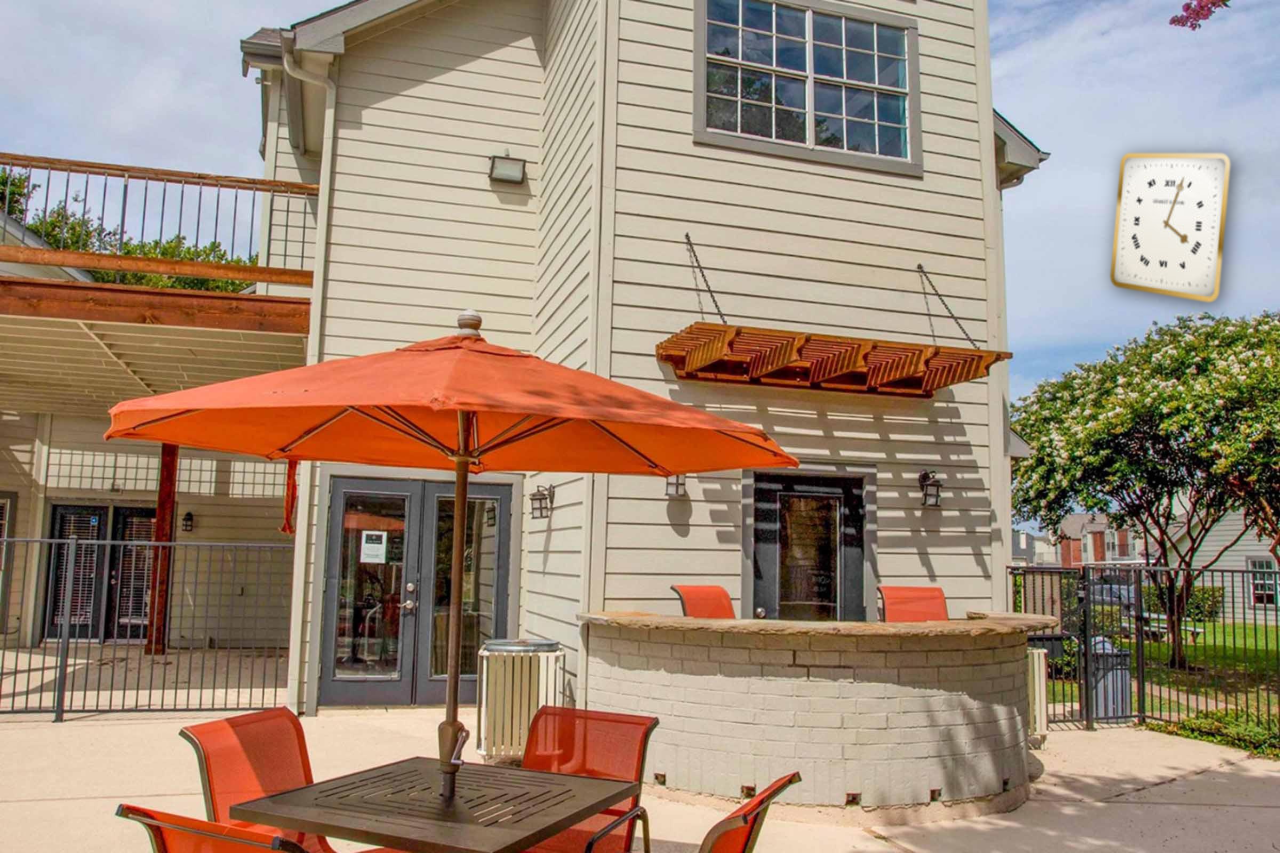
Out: h=4 m=3
